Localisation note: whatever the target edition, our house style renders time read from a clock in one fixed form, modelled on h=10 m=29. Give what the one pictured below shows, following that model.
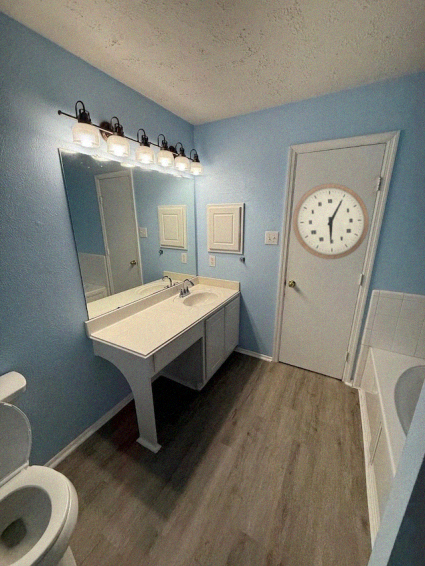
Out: h=6 m=5
